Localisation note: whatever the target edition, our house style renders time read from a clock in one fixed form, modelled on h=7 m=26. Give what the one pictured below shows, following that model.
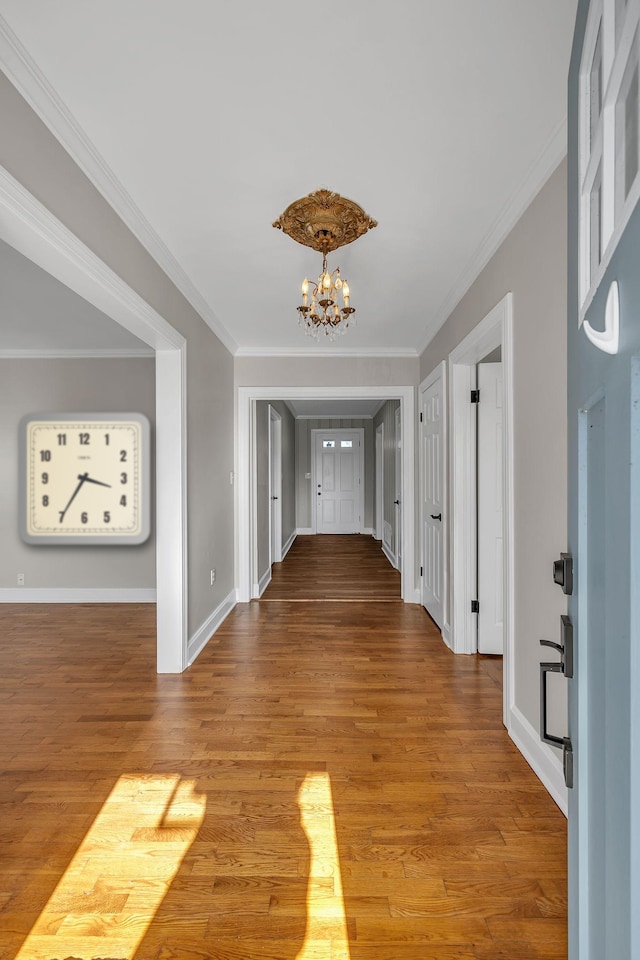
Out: h=3 m=35
